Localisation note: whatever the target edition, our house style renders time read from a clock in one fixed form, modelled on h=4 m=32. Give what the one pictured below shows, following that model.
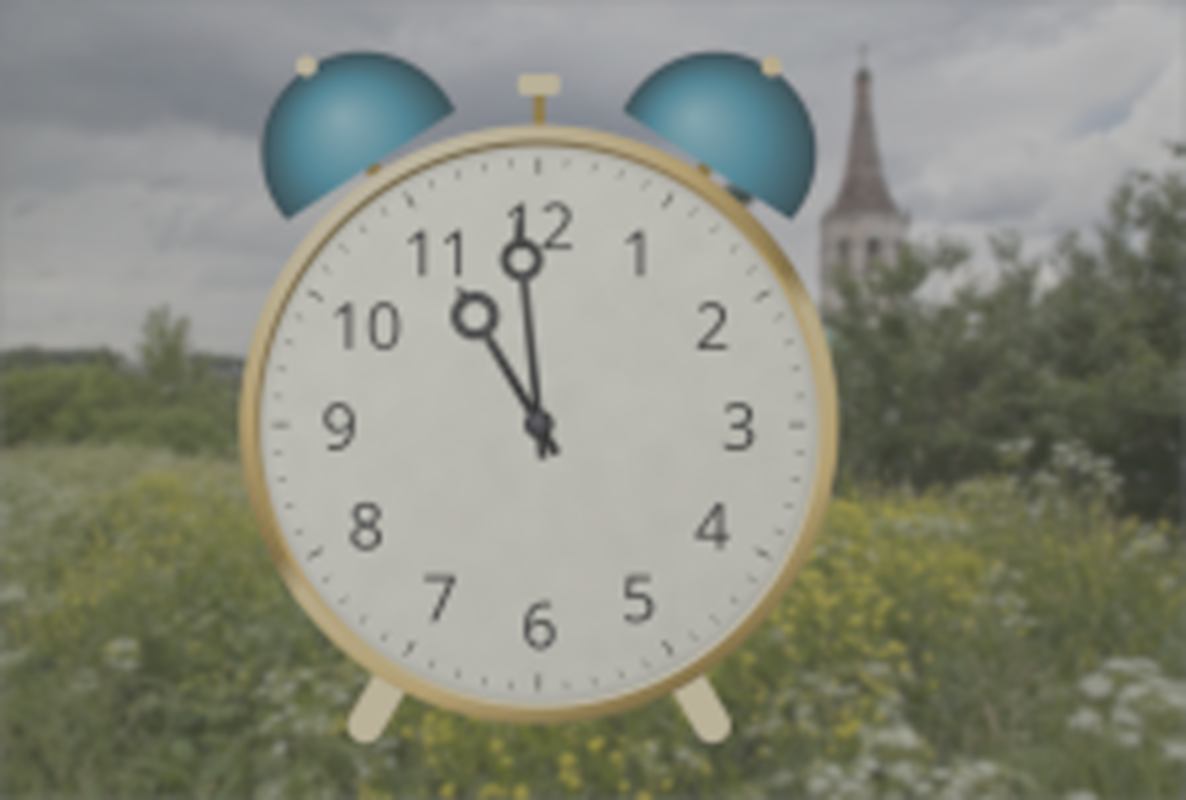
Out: h=10 m=59
